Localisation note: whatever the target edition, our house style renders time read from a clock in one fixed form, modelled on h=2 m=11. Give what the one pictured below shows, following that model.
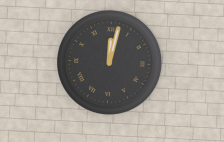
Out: h=12 m=2
